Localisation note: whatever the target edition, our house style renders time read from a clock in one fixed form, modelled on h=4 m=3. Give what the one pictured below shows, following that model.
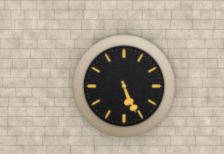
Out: h=5 m=26
